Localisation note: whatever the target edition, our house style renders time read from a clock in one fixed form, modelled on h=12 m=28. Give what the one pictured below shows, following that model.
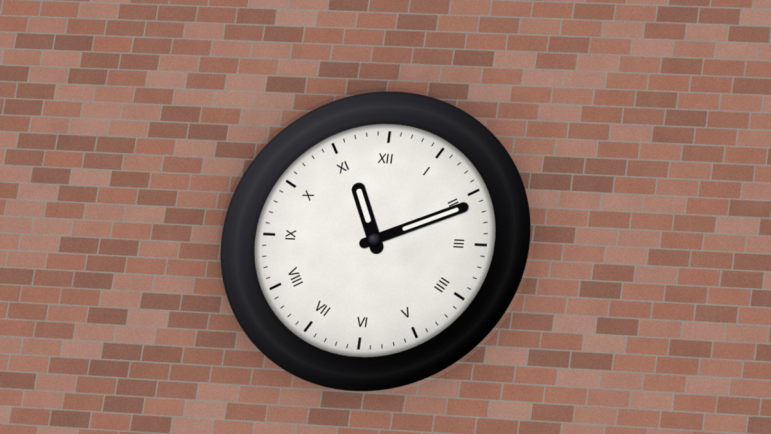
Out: h=11 m=11
